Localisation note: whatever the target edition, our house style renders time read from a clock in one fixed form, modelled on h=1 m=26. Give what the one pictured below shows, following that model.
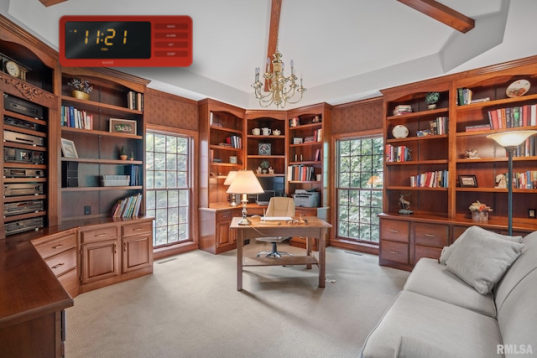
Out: h=11 m=21
